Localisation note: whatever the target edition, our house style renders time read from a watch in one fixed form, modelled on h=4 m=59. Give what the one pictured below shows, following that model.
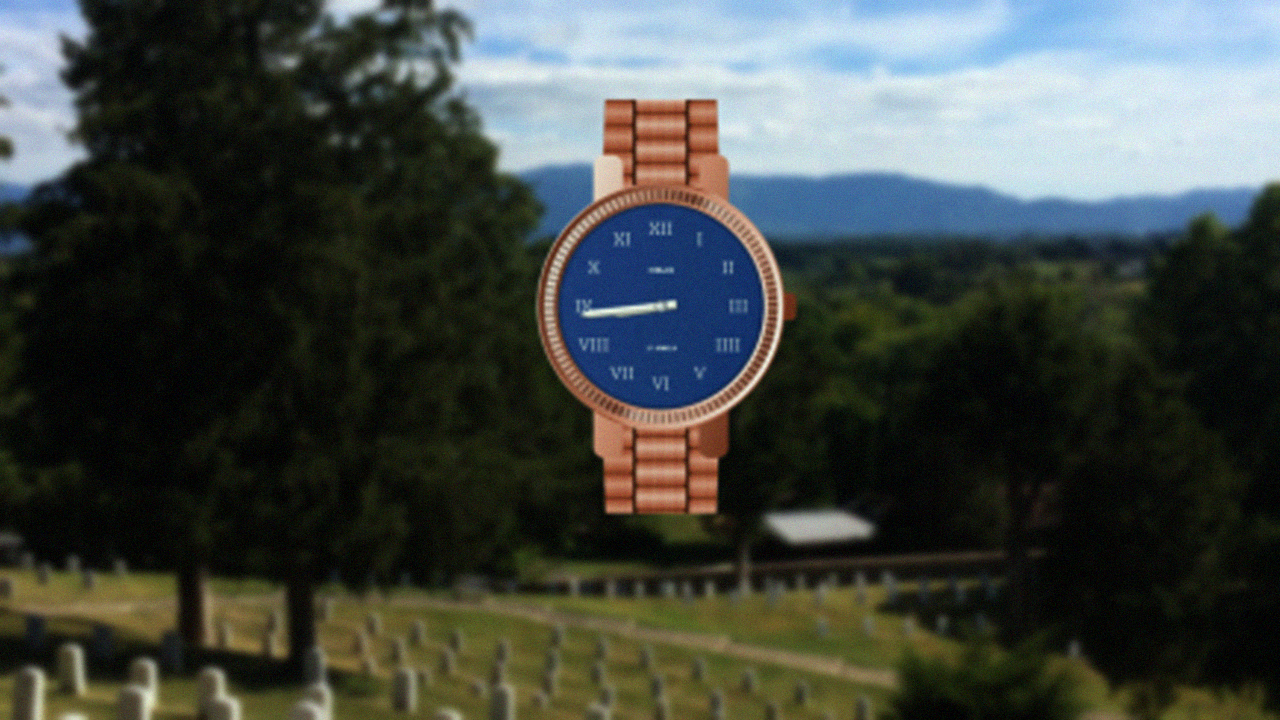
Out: h=8 m=44
